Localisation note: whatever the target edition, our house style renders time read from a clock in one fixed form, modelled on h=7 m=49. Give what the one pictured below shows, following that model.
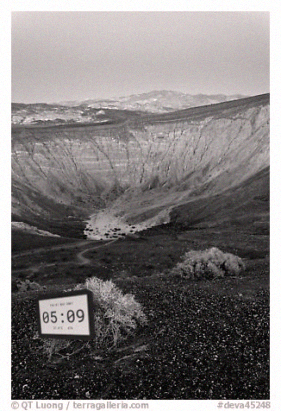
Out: h=5 m=9
